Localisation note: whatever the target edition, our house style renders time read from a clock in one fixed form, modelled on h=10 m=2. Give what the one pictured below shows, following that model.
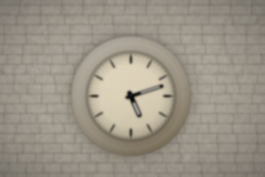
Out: h=5 m=12
